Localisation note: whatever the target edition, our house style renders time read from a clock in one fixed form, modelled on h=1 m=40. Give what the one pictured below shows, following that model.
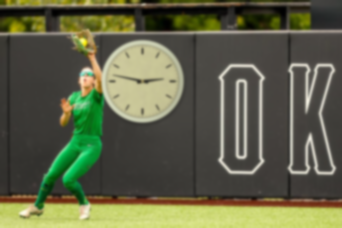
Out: h=2 m=47
